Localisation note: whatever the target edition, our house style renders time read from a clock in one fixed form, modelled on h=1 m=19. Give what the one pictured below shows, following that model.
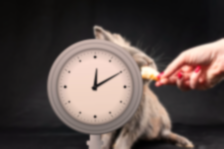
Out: h=12 m=10
